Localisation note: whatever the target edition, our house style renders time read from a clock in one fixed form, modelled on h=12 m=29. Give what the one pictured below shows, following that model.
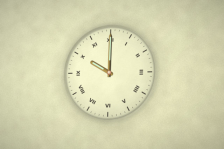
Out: h=10 m=0
